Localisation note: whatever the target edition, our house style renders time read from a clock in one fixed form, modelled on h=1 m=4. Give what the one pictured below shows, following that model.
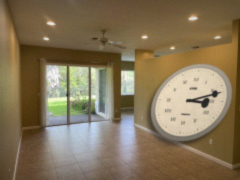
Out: h=3 m=12
